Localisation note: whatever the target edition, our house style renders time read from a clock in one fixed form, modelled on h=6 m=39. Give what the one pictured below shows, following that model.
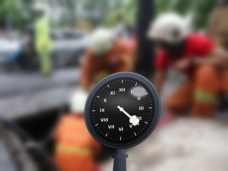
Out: h=4 m=22
